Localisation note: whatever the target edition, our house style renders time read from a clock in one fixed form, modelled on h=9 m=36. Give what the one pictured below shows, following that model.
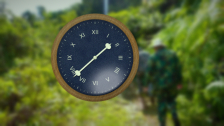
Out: h=1 m=38
